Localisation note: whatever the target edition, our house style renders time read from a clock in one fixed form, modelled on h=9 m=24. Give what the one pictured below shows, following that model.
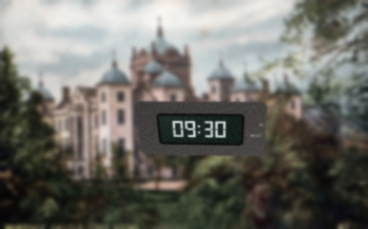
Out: h=9 m=30
